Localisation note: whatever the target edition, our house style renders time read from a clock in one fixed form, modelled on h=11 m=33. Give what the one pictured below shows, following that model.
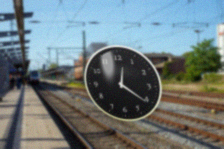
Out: h=12 m=21
